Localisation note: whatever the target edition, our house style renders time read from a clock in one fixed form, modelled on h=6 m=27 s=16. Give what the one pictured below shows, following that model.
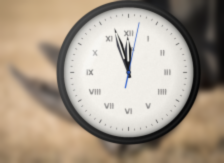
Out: h=11 m=57 s=2
